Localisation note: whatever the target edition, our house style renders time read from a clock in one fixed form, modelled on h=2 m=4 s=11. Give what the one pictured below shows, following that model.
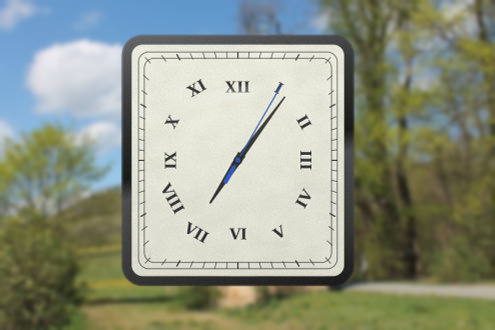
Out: h=7 m=6 s=5
